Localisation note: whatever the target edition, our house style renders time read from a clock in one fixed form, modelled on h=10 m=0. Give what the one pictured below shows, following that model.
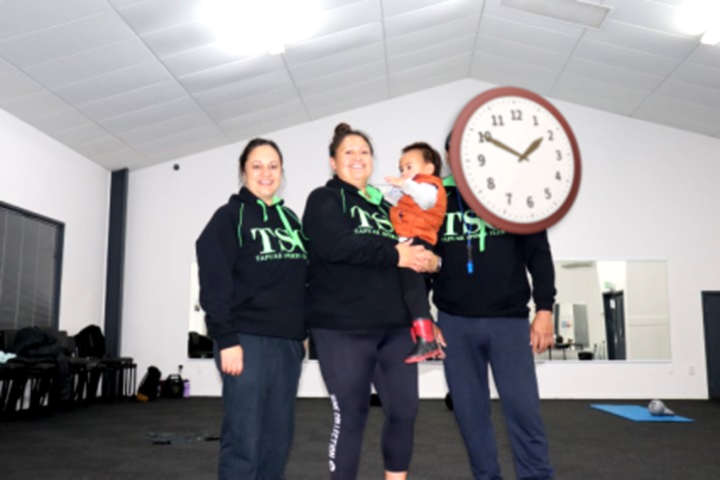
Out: h=1 m=50
